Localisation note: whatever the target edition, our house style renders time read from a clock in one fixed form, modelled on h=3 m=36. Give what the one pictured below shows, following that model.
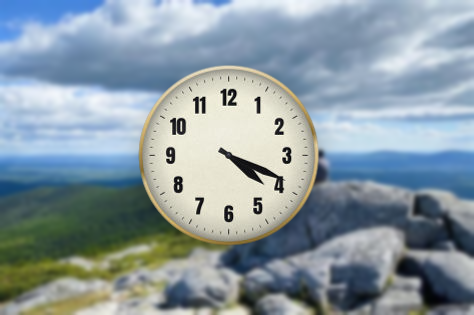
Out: h=4 m=19
